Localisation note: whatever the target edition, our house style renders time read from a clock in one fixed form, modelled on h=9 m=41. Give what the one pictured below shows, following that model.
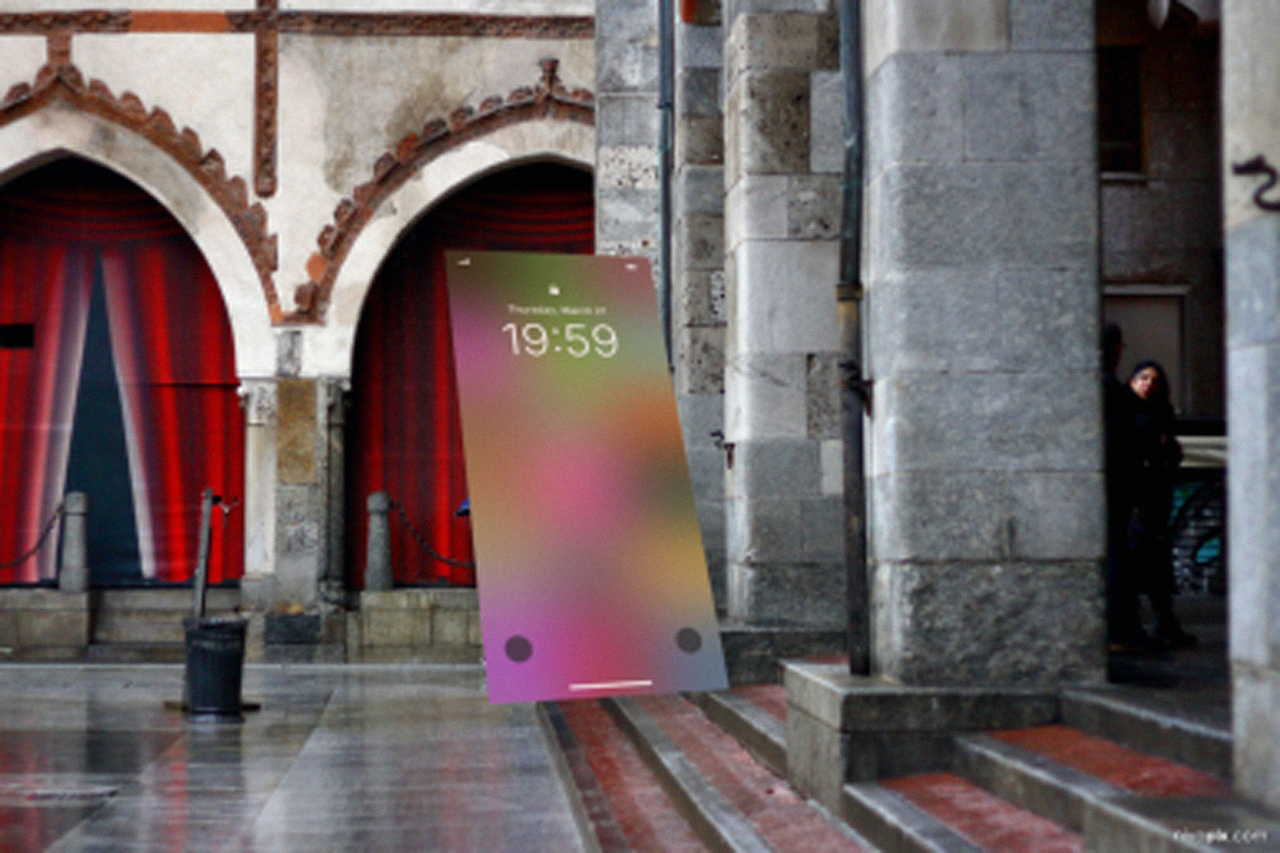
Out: h=19 m=59
